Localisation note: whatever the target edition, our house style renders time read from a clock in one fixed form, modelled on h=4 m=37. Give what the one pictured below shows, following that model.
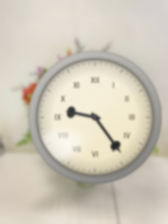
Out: h=9 m=24
